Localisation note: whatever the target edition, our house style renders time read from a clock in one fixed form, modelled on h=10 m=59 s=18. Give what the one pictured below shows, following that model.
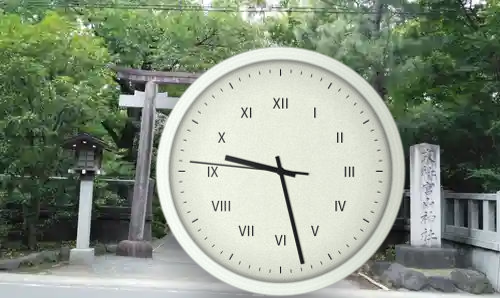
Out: h=9 m=27 s=46
